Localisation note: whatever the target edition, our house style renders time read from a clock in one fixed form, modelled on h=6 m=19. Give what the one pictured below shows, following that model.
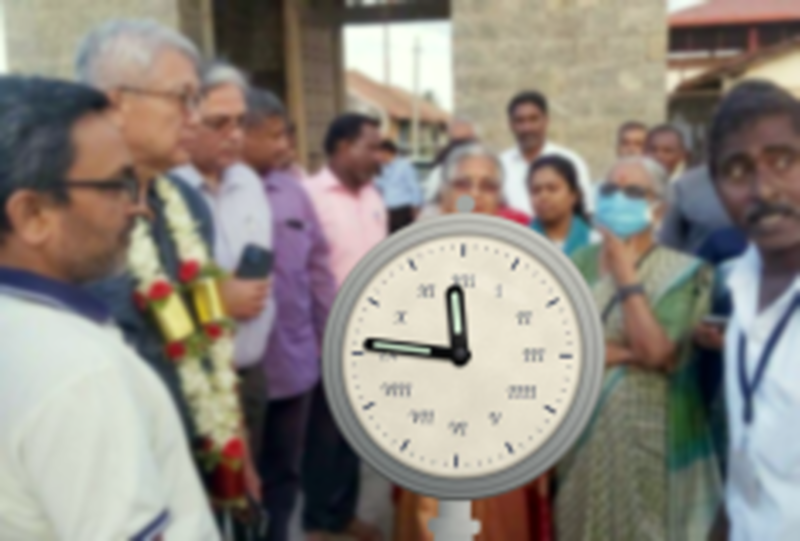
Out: h=11 m=46
